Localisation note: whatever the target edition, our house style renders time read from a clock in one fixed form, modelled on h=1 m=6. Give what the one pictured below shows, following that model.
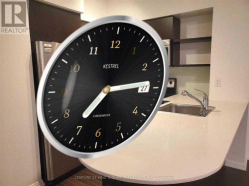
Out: h=7 m=14
